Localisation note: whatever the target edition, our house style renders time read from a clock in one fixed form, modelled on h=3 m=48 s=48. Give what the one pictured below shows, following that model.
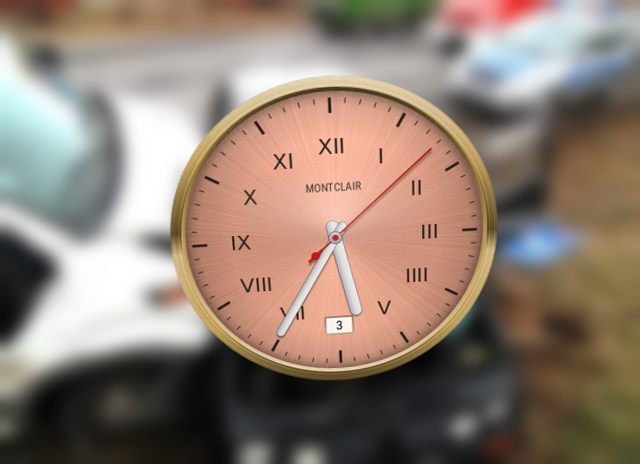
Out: h=5 m=35 s=8
